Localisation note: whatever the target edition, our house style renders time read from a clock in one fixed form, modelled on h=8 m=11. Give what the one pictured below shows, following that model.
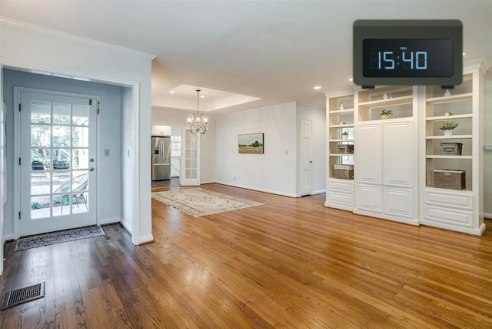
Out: h=15 m=40
